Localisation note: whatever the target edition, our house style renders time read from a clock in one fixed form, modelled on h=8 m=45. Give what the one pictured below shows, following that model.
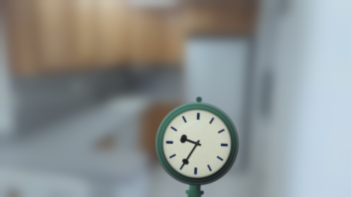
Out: h=9 m=35
